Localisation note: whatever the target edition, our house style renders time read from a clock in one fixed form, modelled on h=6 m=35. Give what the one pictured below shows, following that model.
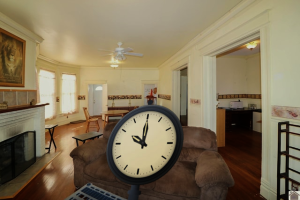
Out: h=10 m=0
